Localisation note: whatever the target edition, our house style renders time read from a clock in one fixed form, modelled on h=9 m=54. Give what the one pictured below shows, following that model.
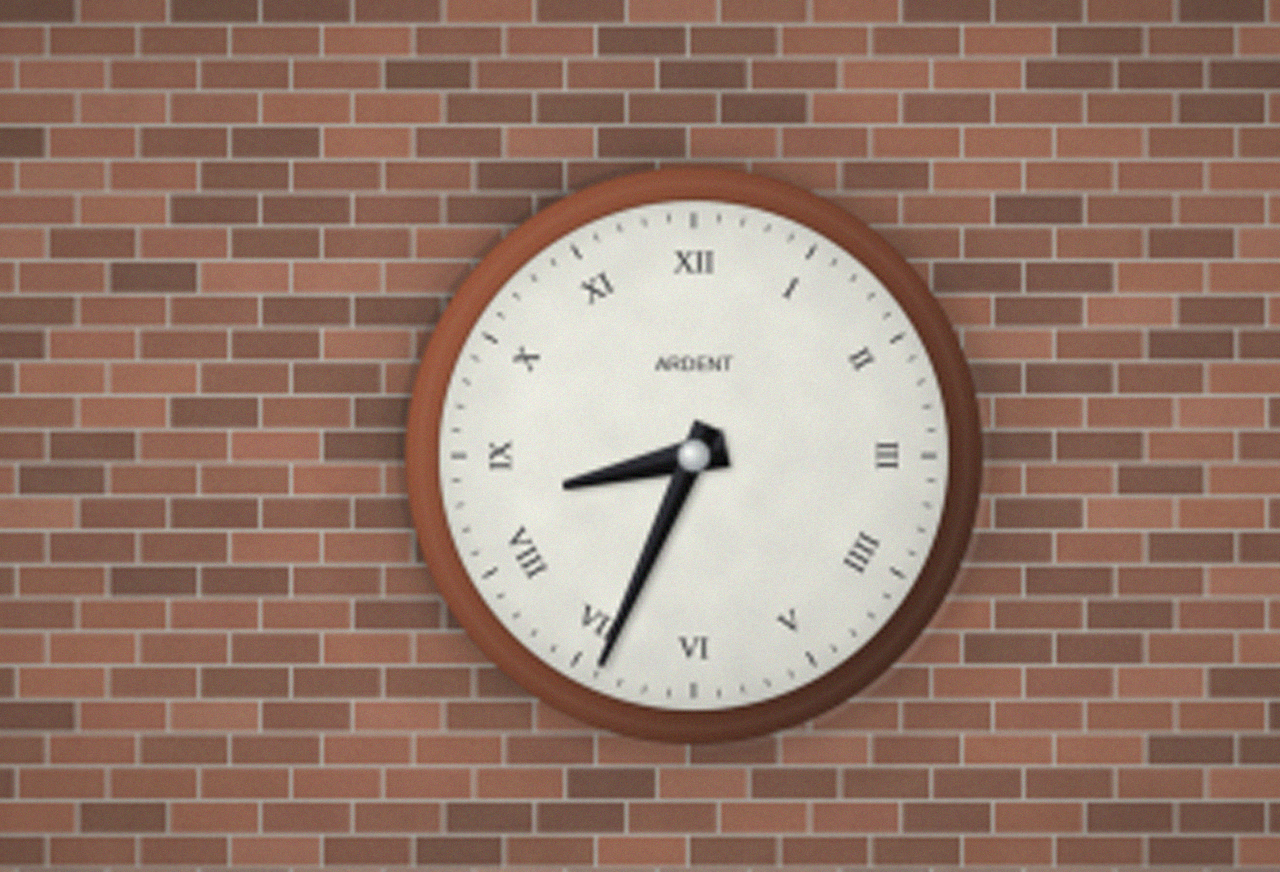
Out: h=8 m=34
